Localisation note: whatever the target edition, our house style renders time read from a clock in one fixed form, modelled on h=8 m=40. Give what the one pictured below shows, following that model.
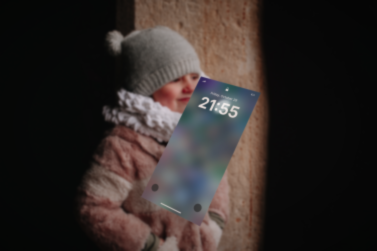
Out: h=21 m=55
